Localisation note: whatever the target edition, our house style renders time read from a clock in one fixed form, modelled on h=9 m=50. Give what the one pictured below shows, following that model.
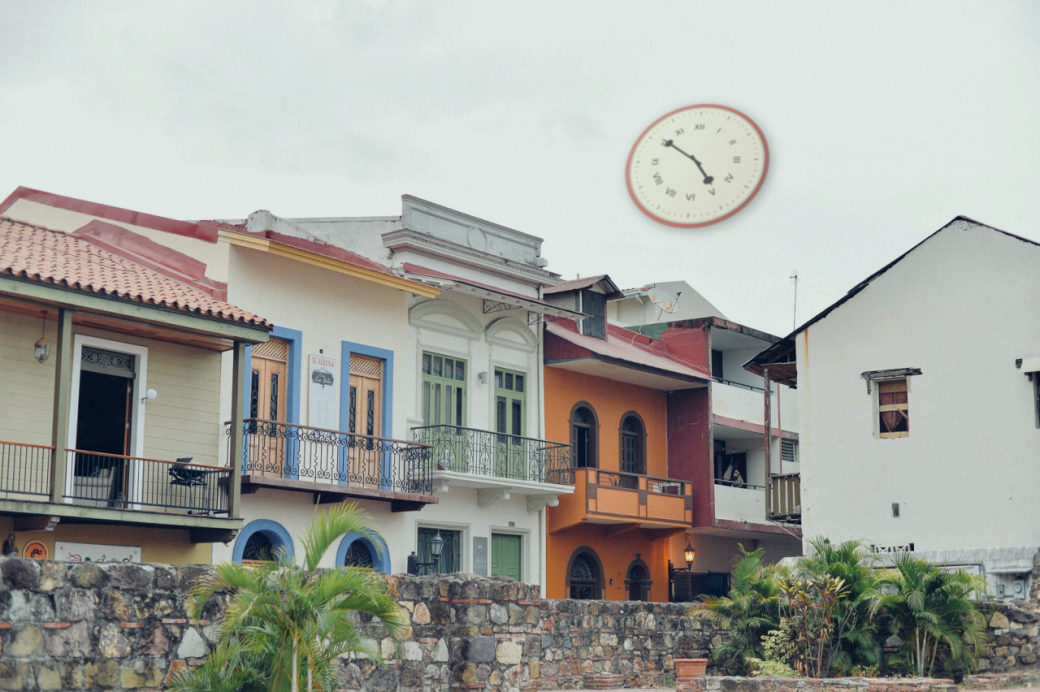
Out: h=4 m=51
